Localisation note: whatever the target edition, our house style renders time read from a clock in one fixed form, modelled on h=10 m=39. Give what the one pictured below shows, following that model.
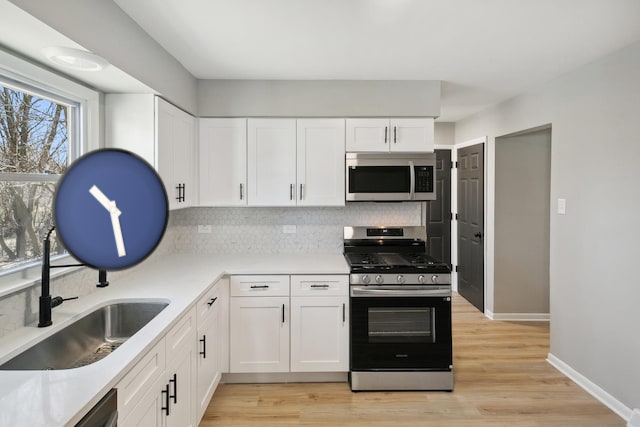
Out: h=10 m=28
